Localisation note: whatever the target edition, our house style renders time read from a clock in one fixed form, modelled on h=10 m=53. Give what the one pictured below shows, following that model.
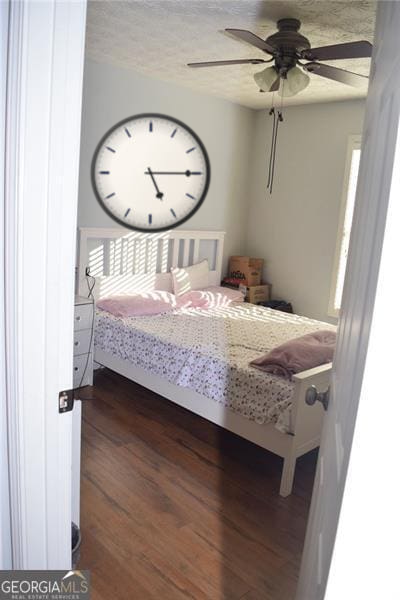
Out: h=5 m=15
